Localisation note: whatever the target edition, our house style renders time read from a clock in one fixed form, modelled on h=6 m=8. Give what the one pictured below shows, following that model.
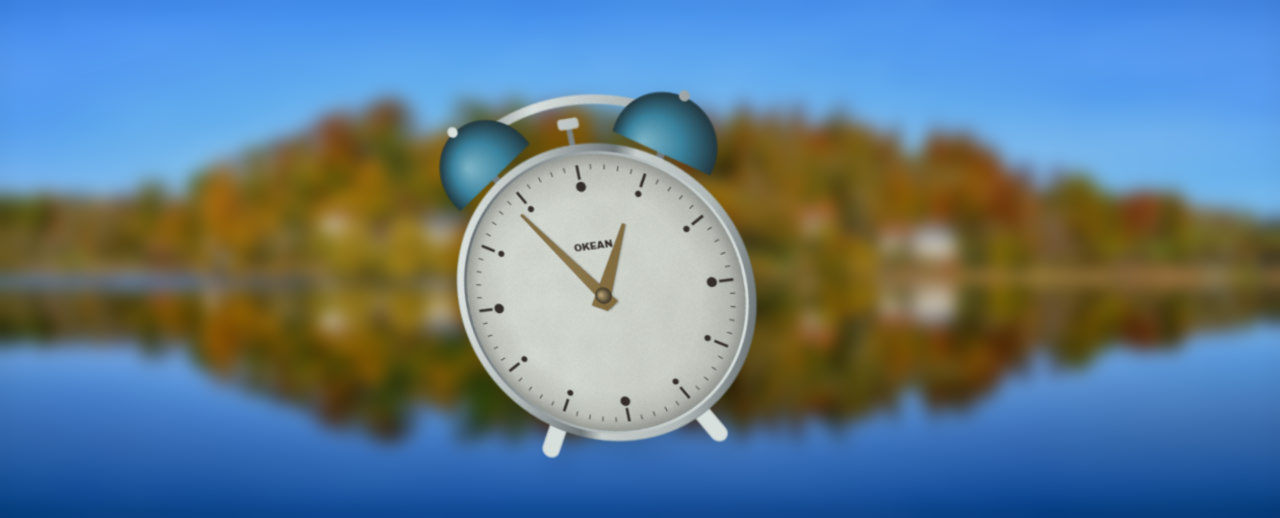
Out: h=12 m=54
